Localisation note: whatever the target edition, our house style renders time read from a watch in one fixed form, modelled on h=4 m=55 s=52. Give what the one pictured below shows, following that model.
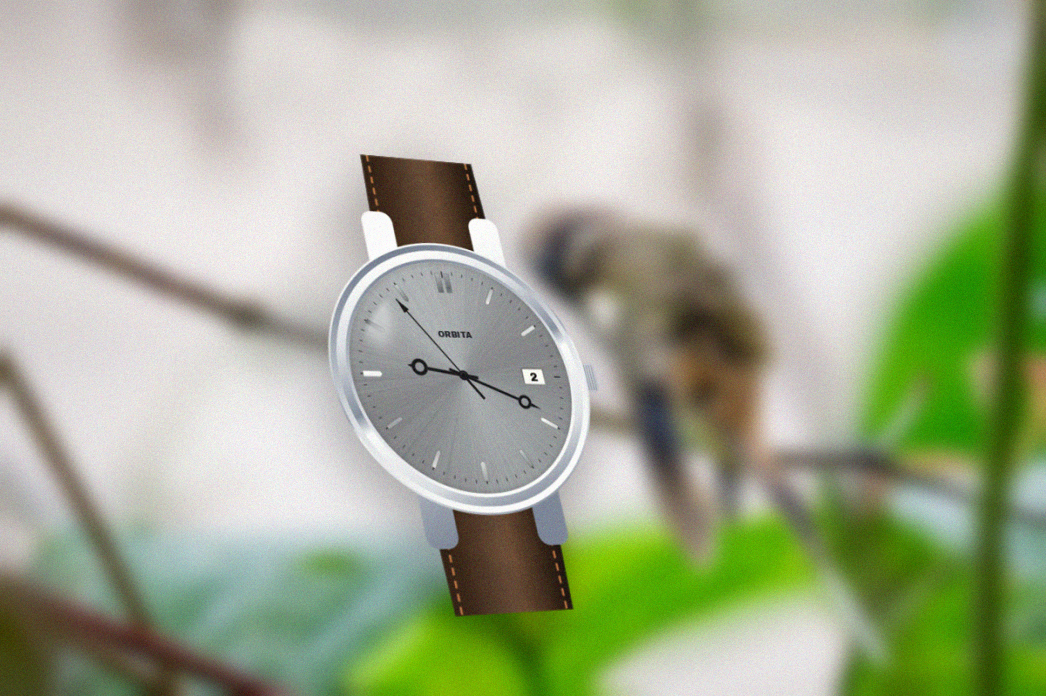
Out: h=9 m=18 s=54
